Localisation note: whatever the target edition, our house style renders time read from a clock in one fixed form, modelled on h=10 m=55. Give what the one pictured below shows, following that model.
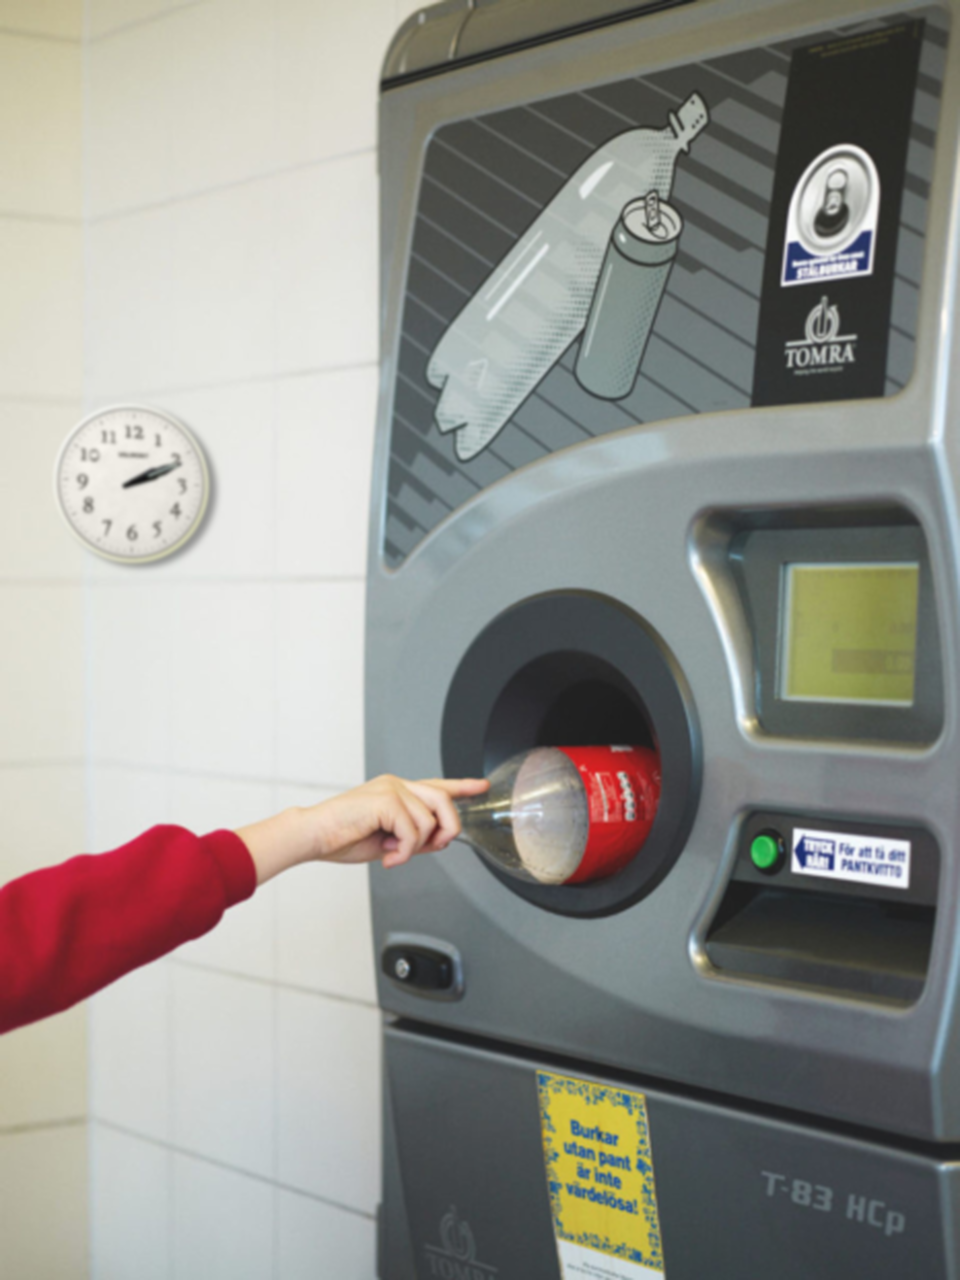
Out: h=2 m=11
